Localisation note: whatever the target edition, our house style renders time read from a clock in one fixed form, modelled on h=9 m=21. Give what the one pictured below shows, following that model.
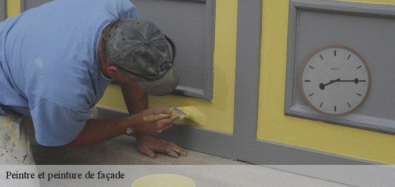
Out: h=8 m=15
